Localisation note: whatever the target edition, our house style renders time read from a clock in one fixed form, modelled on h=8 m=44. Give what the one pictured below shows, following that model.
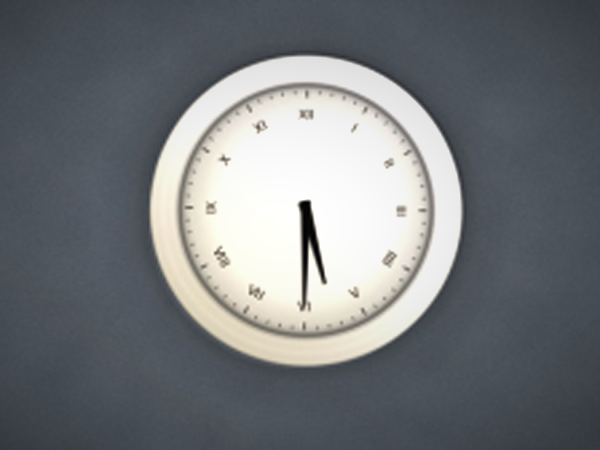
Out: h=5 m=30
